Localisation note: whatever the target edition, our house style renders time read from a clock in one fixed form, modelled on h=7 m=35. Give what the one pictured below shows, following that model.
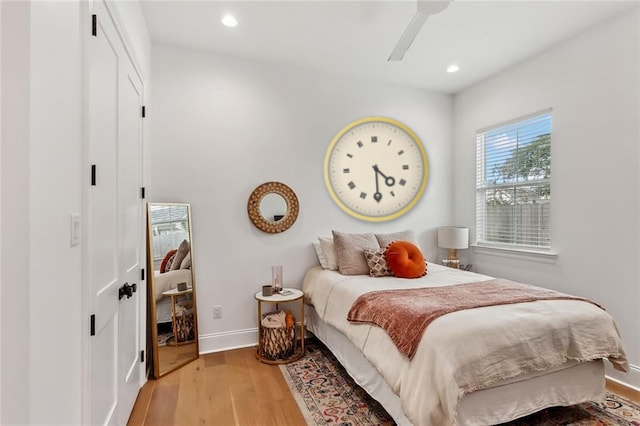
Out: h=4 m=30
